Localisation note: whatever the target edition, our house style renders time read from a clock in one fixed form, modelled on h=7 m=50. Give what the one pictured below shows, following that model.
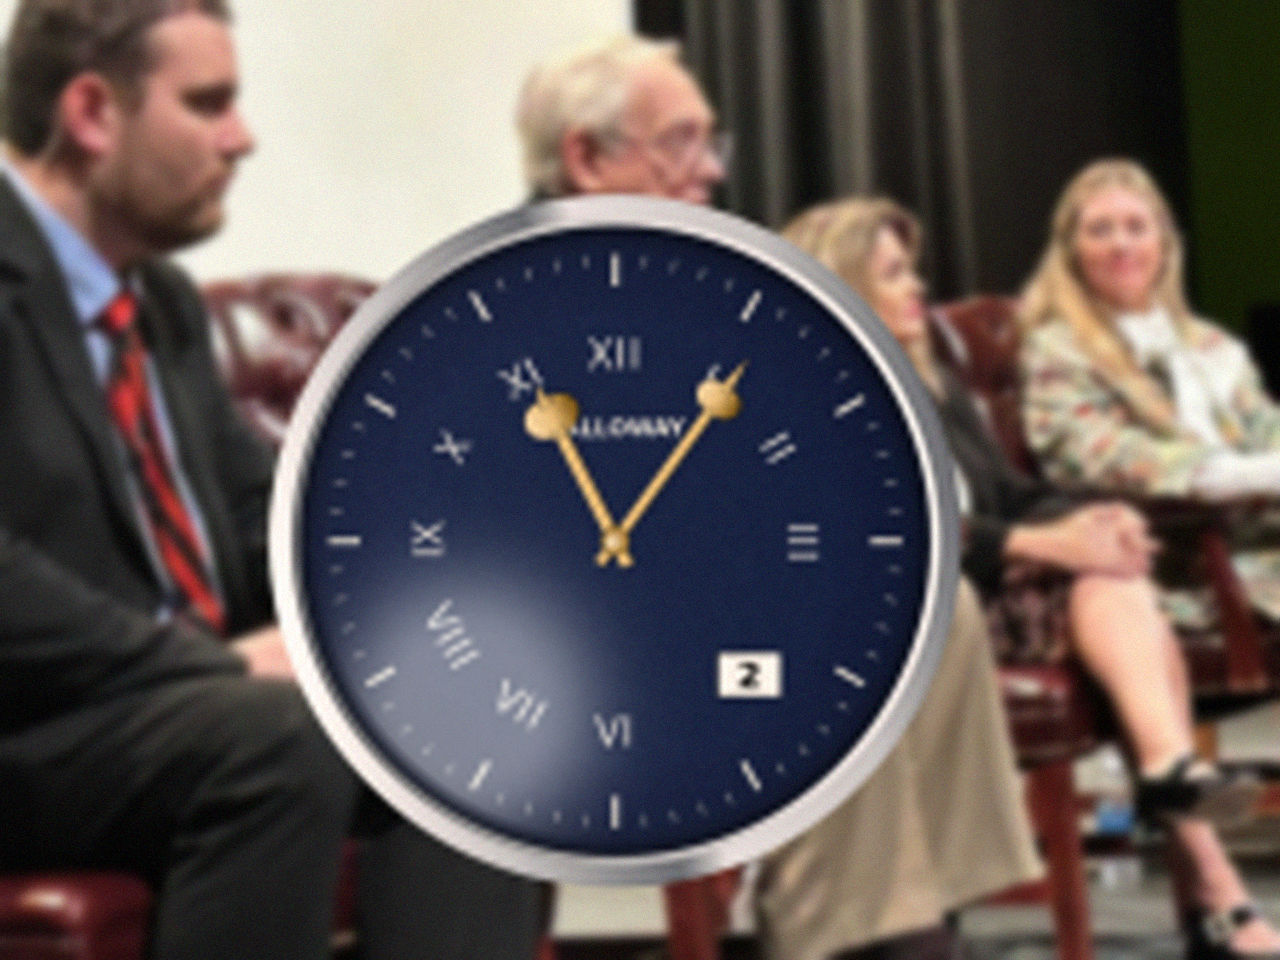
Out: h=11 m=6
